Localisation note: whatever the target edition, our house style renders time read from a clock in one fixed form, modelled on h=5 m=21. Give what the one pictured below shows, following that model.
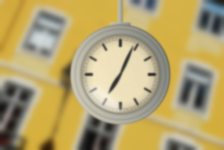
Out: h=7 m=4
